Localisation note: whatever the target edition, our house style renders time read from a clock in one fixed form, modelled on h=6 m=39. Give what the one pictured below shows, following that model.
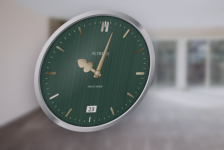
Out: h=10 m=2
